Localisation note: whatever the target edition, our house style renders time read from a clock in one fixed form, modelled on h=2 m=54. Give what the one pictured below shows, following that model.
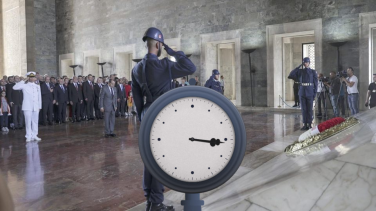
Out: h=3 m=16
